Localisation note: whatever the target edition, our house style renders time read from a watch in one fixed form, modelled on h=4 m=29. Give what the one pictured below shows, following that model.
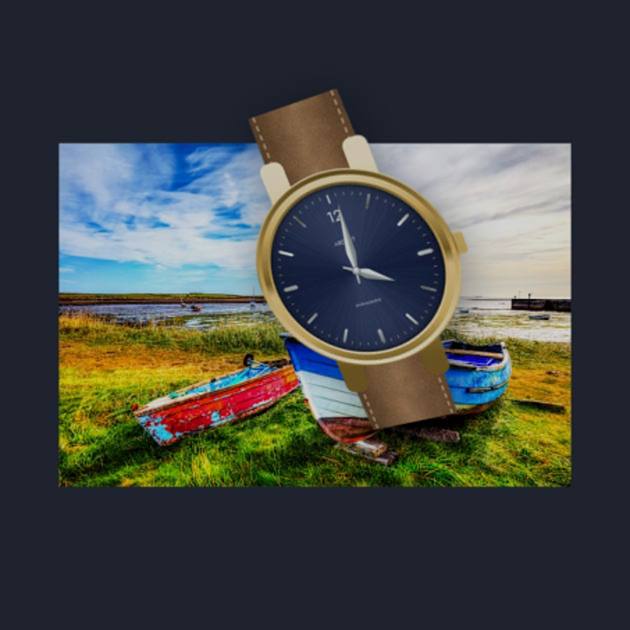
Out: h=4 m=1
